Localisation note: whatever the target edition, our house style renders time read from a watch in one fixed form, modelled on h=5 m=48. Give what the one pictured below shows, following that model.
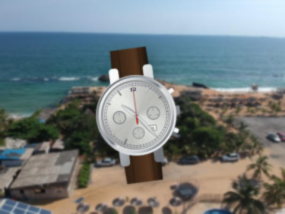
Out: h=10 m=24
